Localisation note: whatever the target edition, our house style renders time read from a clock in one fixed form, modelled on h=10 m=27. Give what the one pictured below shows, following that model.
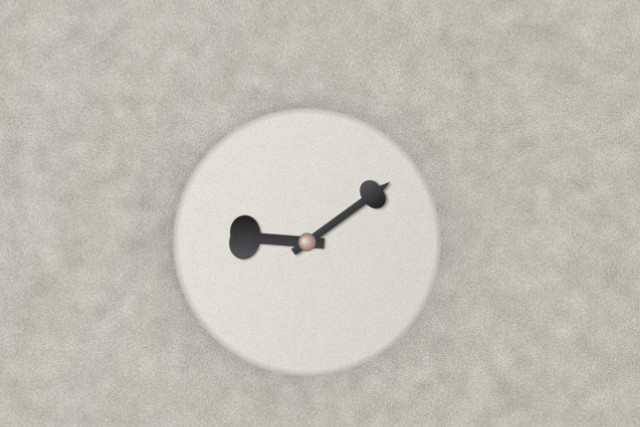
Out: h=9 m=9
